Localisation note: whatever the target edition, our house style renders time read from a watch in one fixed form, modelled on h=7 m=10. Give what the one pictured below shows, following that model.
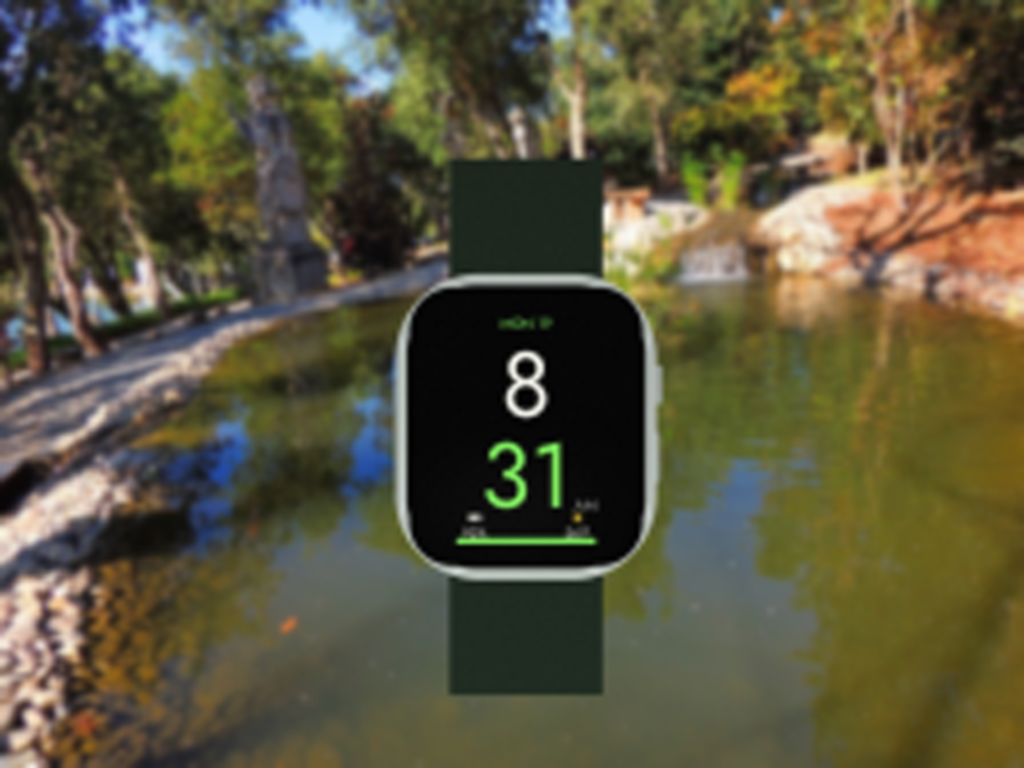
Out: h=8 m=31
